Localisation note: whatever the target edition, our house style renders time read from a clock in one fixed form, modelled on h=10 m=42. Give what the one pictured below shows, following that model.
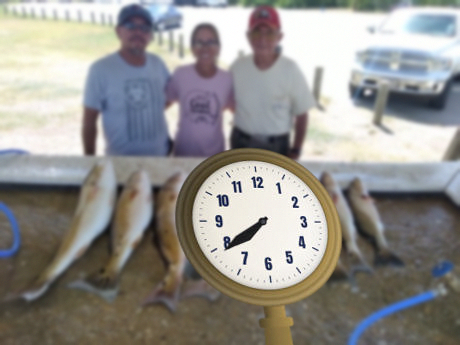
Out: h=7 m=39
